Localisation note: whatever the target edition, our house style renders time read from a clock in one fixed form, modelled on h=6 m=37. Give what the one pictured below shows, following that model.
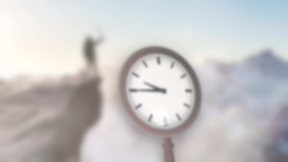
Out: h=9 m=45
